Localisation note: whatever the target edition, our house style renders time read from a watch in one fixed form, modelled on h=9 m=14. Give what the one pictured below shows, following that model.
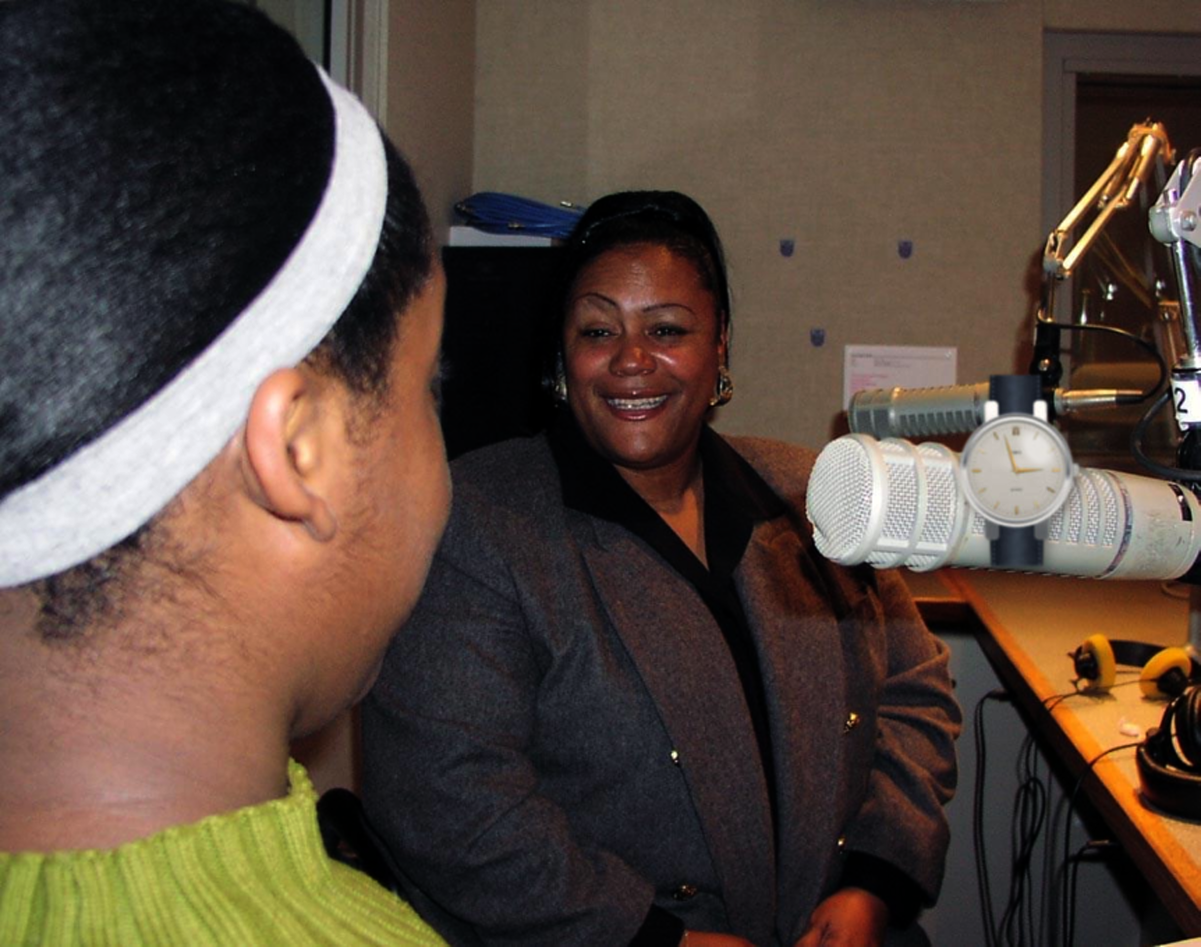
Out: h=2 m=57
